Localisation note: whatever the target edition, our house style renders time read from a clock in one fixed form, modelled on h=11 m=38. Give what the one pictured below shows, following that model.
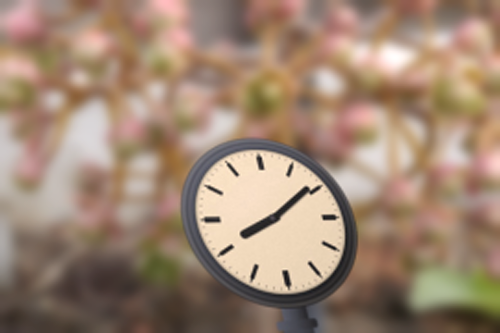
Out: h=8 m=9
